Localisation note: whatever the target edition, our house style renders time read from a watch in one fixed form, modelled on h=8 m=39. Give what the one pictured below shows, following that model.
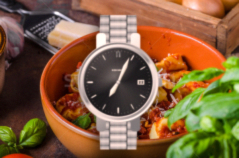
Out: h=7 m=4
